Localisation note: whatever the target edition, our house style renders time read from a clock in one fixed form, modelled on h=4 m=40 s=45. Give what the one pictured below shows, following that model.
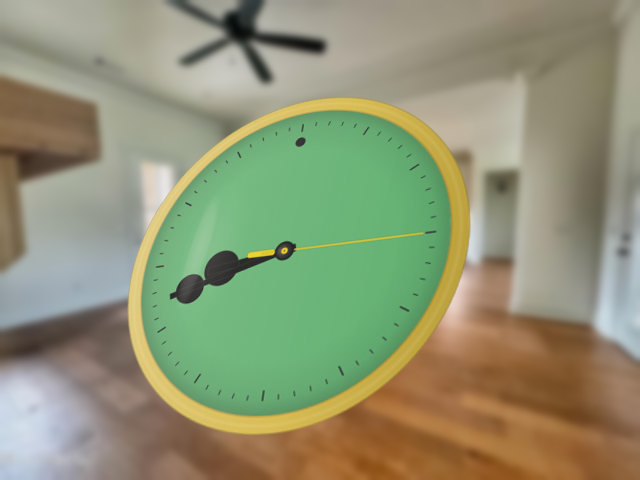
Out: h=8 m=42 s=15
